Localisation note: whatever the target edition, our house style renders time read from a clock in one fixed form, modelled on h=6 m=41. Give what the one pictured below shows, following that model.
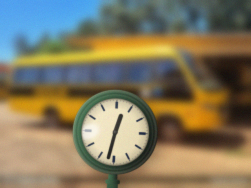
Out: h=12 m=32
